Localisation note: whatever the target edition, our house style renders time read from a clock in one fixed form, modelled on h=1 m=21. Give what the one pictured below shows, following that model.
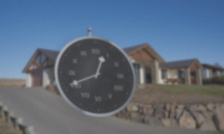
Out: h=12 m=41
